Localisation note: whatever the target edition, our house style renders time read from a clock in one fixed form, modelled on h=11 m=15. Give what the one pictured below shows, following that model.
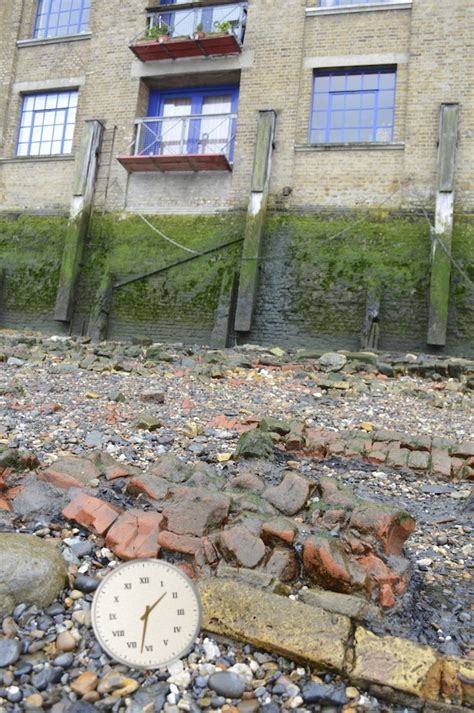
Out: h=1 m=32
